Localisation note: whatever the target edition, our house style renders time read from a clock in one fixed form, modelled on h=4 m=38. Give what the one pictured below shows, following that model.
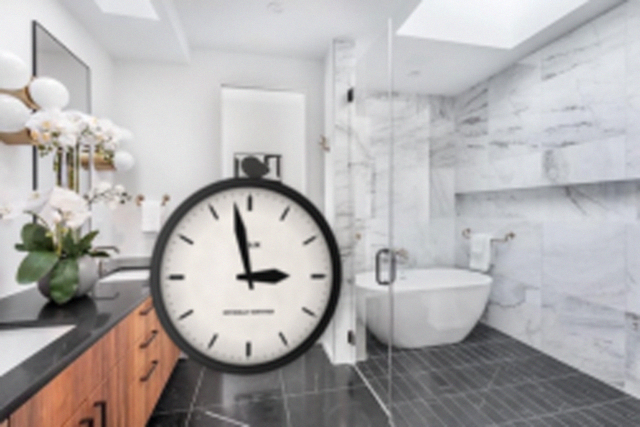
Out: h=2 m=58
